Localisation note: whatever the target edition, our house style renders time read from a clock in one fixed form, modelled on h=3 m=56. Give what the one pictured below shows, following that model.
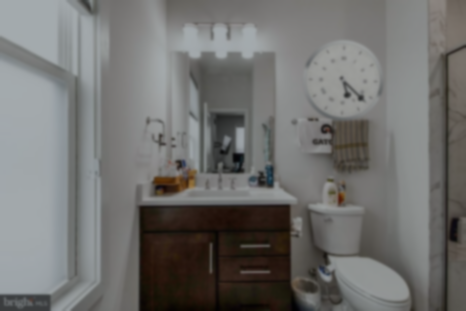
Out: h=5 m=22
